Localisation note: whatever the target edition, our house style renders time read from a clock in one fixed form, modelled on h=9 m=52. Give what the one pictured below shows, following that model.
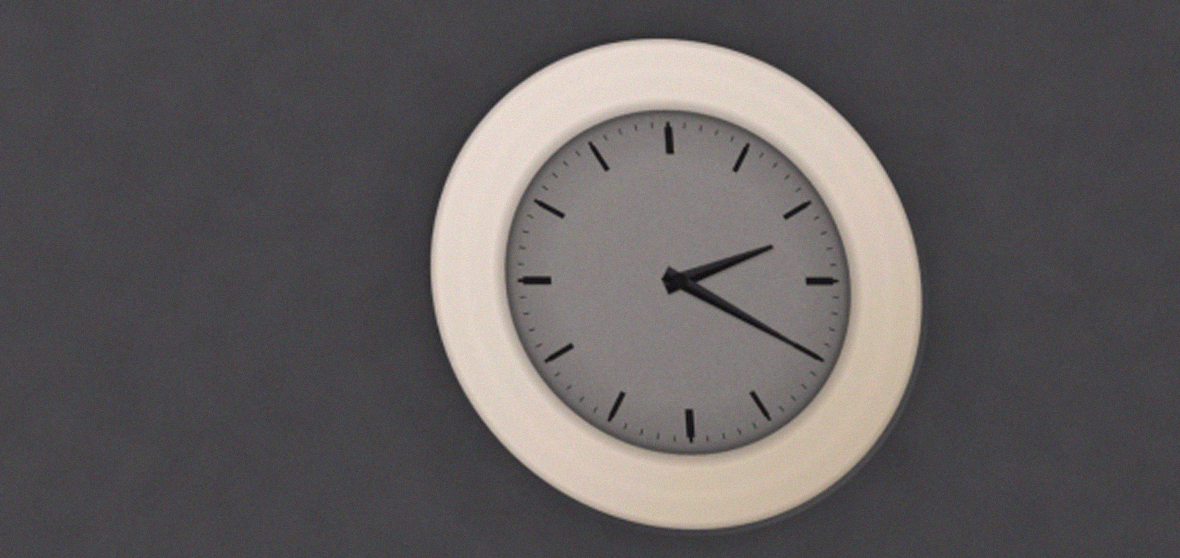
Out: h=2 m=20
